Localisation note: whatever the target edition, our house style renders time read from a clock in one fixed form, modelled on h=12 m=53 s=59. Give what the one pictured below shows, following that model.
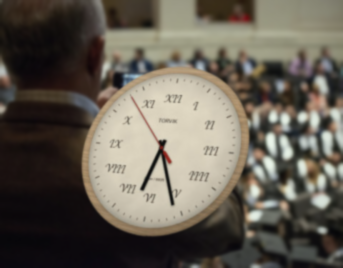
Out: h=6 m=25 s=53
